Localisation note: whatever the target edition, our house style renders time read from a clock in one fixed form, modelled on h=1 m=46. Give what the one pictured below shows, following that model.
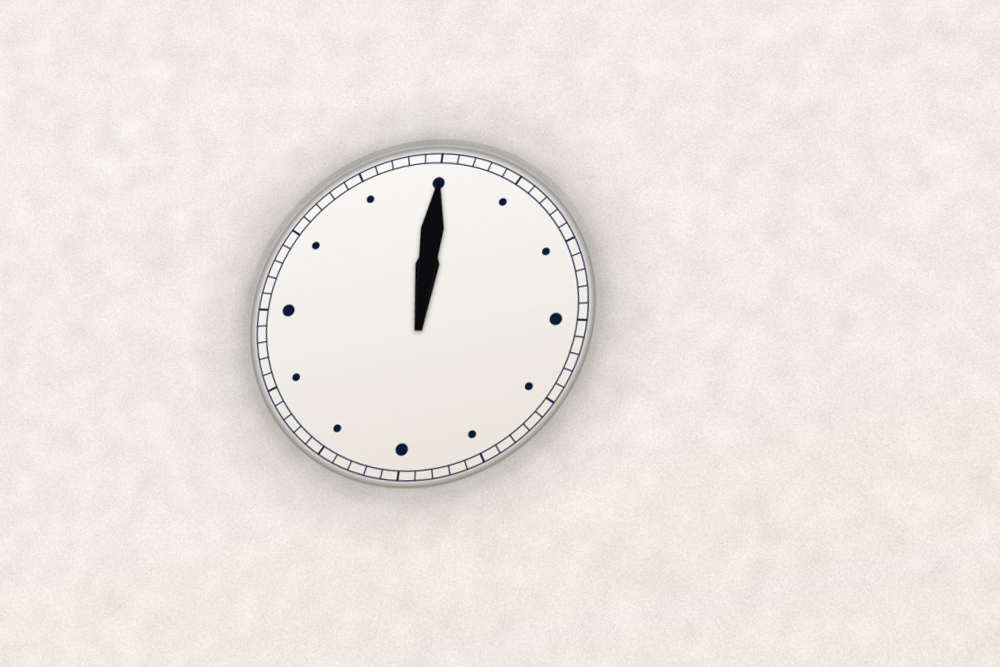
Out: h=12 m=0
